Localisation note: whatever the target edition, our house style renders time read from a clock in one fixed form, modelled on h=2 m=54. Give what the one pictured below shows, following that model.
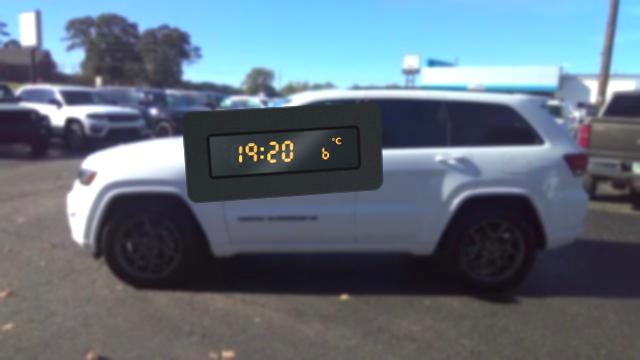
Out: h=19 m=20
